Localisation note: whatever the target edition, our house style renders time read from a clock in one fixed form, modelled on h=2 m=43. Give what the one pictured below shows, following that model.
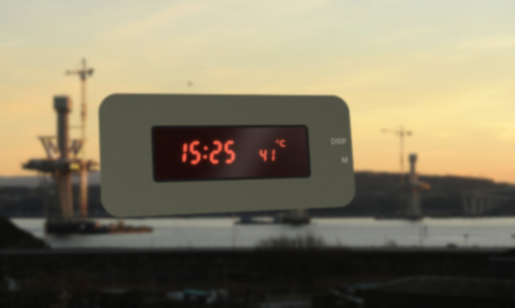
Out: h=15 m=25
